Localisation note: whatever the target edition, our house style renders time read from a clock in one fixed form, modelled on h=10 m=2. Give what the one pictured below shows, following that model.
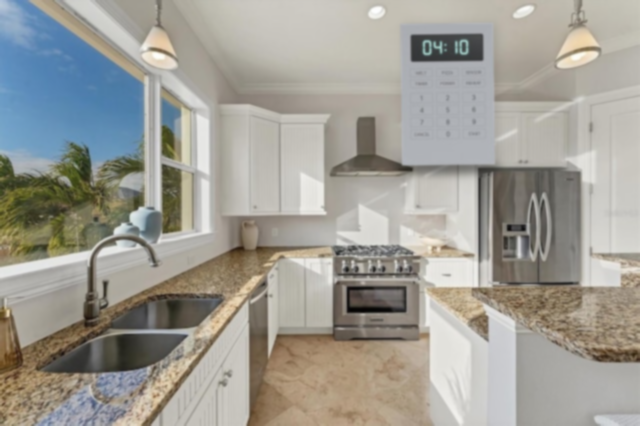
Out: h=4 m=10
